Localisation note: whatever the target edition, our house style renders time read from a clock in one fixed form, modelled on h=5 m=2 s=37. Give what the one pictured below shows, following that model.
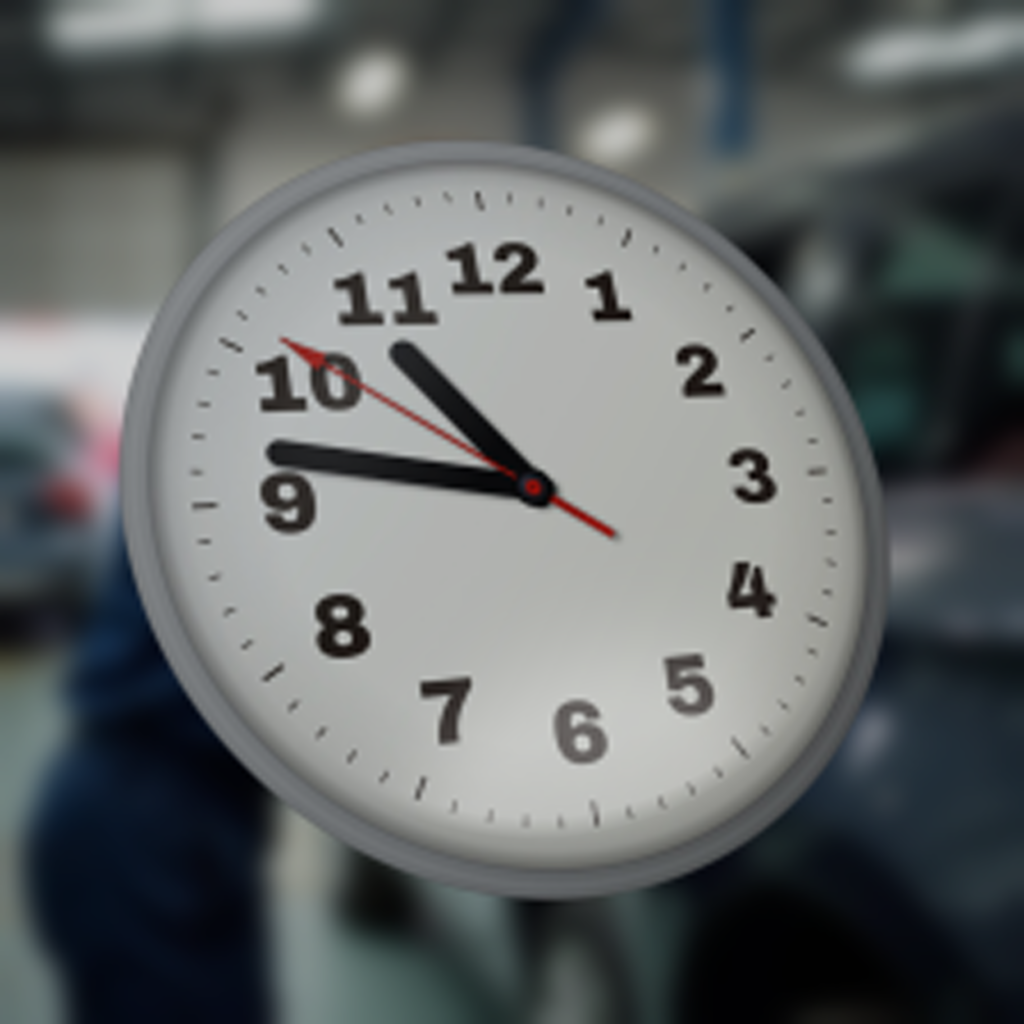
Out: h=10 m=46 s=51
